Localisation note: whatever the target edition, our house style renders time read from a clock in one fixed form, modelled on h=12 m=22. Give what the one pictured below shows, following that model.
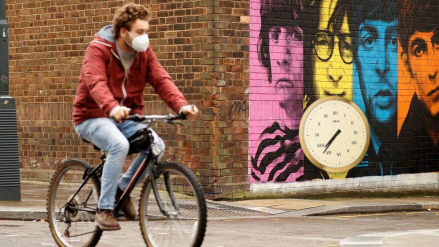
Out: h=7 m=37
